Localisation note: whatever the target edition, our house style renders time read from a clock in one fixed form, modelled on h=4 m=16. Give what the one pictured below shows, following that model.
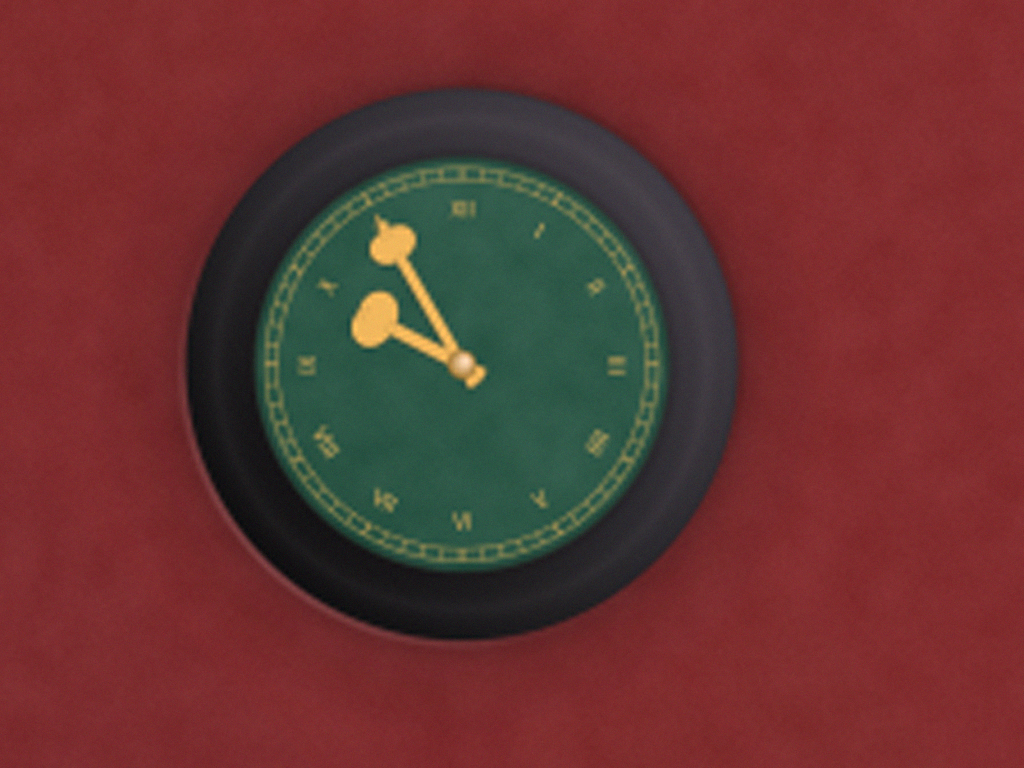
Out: h=9 m=55
